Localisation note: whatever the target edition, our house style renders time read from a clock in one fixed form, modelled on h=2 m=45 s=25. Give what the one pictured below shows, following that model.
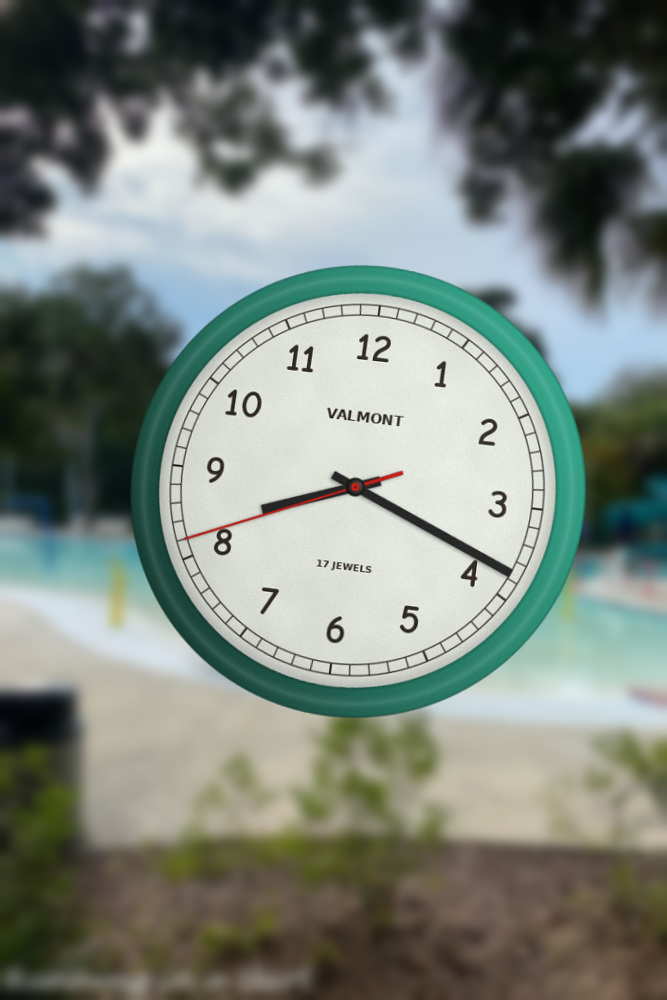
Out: h=8 m=18 s=41
